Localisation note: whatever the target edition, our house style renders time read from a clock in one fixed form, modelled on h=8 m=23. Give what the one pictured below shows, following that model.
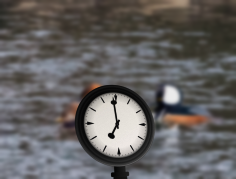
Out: h=6 m=59
